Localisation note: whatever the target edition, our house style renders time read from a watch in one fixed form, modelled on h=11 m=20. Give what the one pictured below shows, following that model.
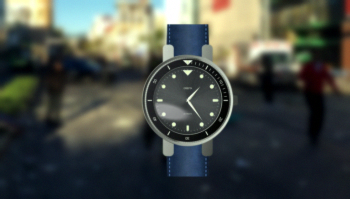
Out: h=1 m=24
